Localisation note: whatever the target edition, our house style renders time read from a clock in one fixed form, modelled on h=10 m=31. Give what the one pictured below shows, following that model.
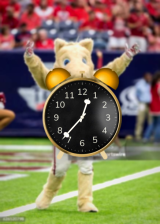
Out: h=12 m=37
